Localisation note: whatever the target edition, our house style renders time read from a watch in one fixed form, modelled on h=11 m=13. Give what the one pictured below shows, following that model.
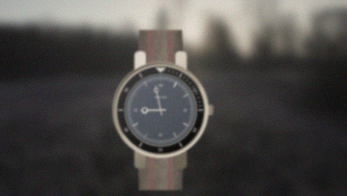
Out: h=8 m=58
